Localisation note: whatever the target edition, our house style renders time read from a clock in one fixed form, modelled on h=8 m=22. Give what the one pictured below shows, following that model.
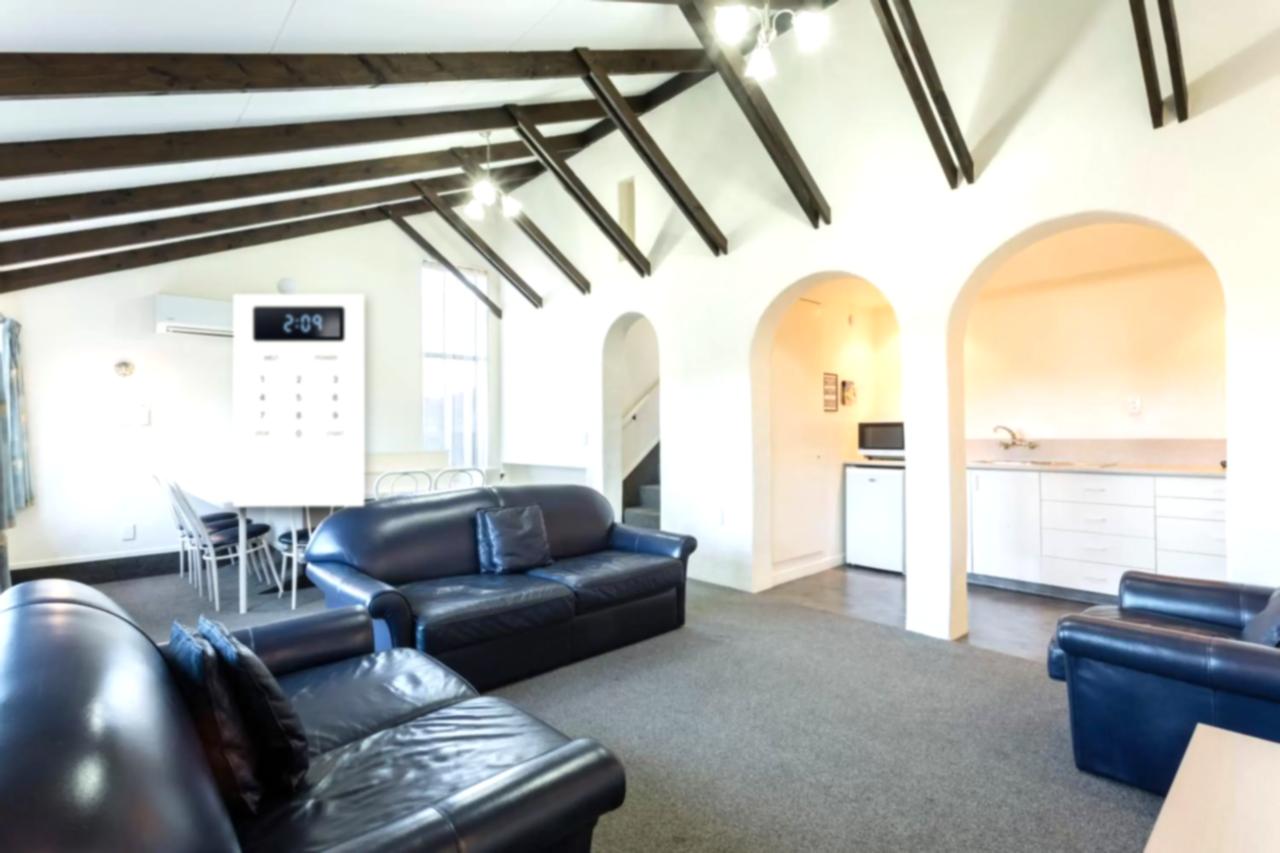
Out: h=2 m=9
